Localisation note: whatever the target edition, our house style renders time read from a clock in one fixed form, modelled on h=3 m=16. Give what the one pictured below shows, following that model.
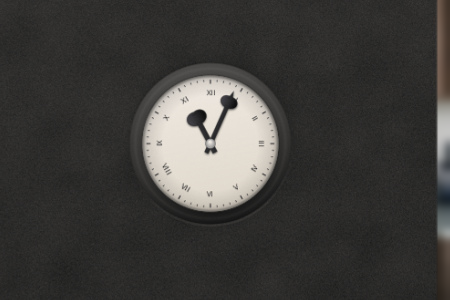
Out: h=11 m=4
